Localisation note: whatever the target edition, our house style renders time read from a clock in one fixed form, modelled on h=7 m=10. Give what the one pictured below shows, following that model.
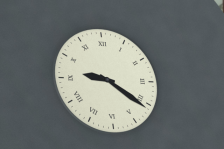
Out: h=9 m=21
